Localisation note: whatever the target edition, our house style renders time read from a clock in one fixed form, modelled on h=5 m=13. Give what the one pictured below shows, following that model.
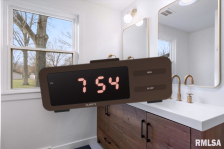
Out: h=7 m=54
